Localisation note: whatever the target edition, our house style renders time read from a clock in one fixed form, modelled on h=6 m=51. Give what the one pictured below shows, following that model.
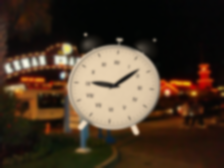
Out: h=9 m=8
